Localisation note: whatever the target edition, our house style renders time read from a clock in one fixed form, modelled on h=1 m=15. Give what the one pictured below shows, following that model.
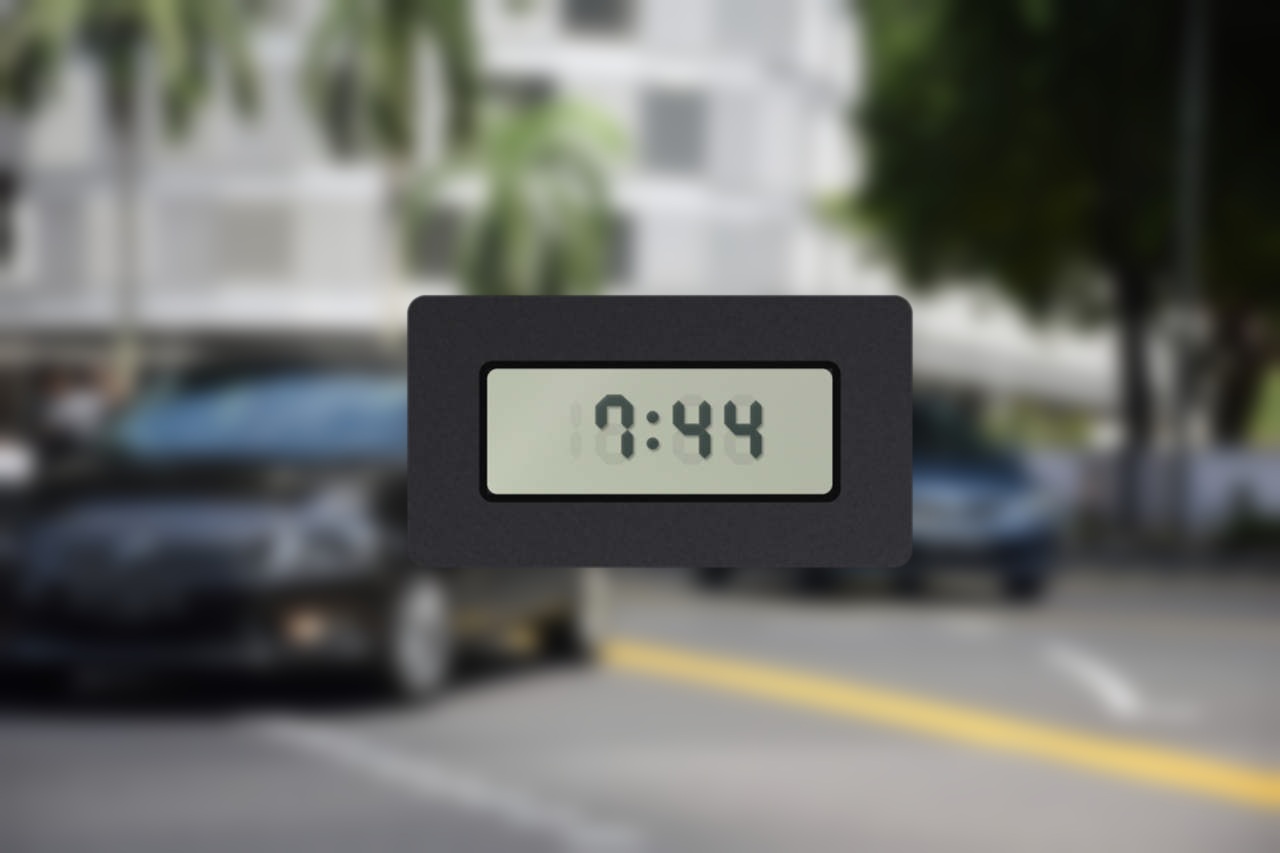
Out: h=7 m=44
